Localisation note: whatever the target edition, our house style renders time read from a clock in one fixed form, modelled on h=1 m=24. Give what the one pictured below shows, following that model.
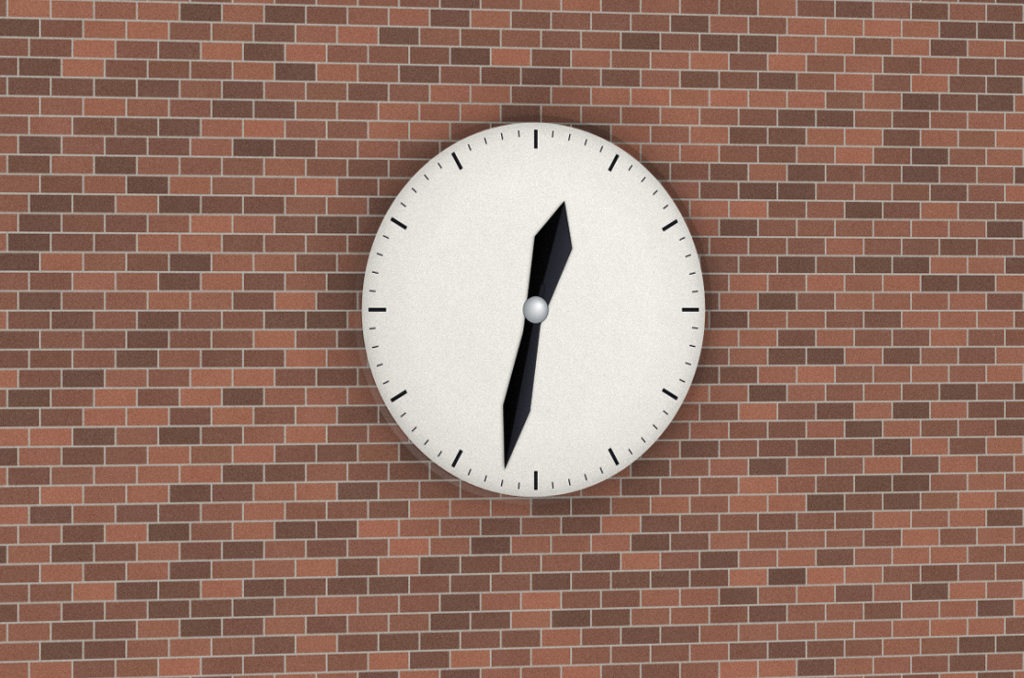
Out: h=12 m=32
